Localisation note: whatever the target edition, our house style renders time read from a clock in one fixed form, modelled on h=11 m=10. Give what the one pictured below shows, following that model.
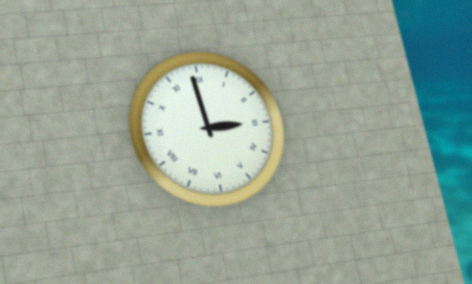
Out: h=2 m=59
